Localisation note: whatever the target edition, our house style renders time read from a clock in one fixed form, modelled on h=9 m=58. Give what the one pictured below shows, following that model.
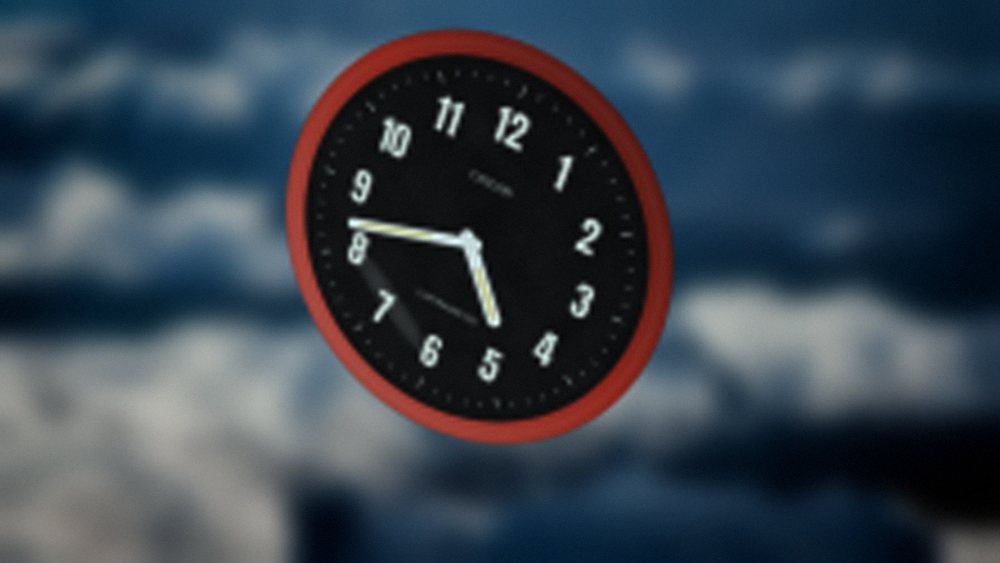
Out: h=4 m=42
